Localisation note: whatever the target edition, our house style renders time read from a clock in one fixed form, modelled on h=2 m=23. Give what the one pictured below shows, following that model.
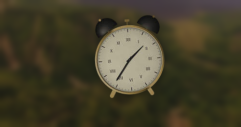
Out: h=1 m=36
